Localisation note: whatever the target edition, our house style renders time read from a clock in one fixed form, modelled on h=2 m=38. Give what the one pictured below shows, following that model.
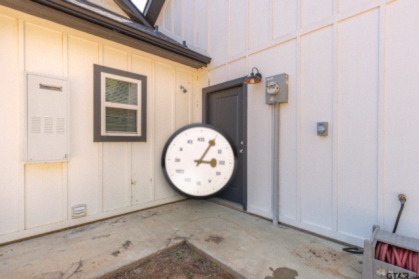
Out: h=3 m=5
